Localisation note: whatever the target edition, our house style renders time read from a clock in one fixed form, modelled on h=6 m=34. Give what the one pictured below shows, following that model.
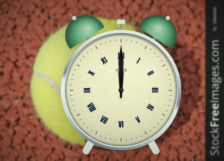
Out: h=12 m=0
